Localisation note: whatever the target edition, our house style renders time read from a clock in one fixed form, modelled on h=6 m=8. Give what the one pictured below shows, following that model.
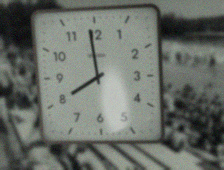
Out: h=7 m=59
